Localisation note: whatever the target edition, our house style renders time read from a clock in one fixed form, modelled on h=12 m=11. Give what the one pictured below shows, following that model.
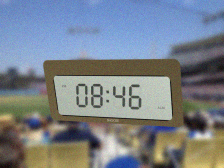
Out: h=8 m=46
